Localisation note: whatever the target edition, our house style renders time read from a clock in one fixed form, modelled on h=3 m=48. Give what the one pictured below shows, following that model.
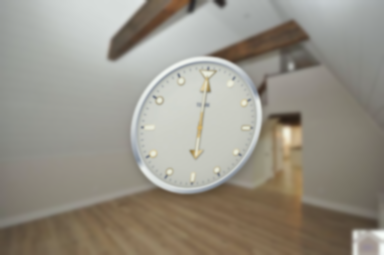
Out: h=6 m=0
